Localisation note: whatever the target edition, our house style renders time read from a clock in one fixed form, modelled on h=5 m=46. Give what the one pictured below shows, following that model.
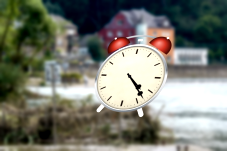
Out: h=4 m=23
